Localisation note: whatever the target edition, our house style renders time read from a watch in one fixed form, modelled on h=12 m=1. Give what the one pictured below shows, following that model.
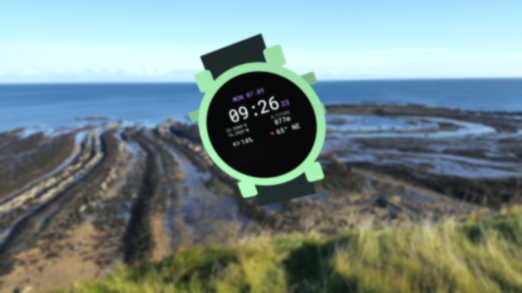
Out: h=9 m=26
